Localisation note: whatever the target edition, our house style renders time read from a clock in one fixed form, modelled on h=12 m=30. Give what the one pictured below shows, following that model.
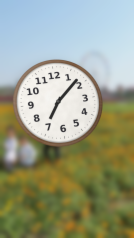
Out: h=7 m=8
